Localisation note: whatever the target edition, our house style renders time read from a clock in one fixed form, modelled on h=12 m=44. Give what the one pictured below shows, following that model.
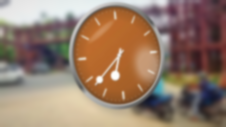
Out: h=6 m=38
